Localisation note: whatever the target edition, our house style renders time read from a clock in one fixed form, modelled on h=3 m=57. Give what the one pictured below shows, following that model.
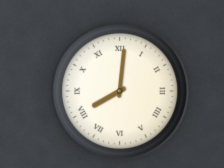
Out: h=8 m=1
